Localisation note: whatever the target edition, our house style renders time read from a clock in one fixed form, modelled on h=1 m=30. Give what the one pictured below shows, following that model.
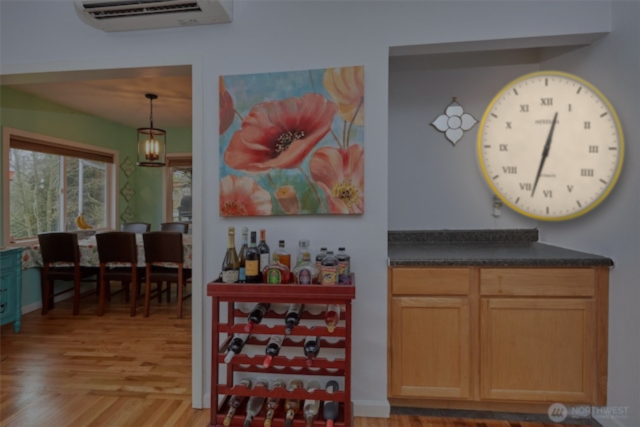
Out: h=12 m=33
